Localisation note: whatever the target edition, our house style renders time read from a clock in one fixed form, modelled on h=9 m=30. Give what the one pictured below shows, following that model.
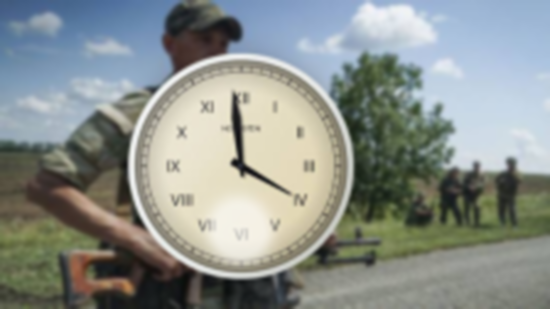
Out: h=3 m=59
